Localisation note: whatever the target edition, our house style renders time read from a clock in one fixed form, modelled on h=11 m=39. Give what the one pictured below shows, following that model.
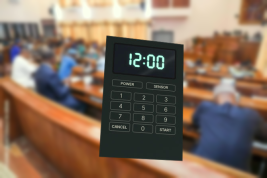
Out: h=12 m=0
